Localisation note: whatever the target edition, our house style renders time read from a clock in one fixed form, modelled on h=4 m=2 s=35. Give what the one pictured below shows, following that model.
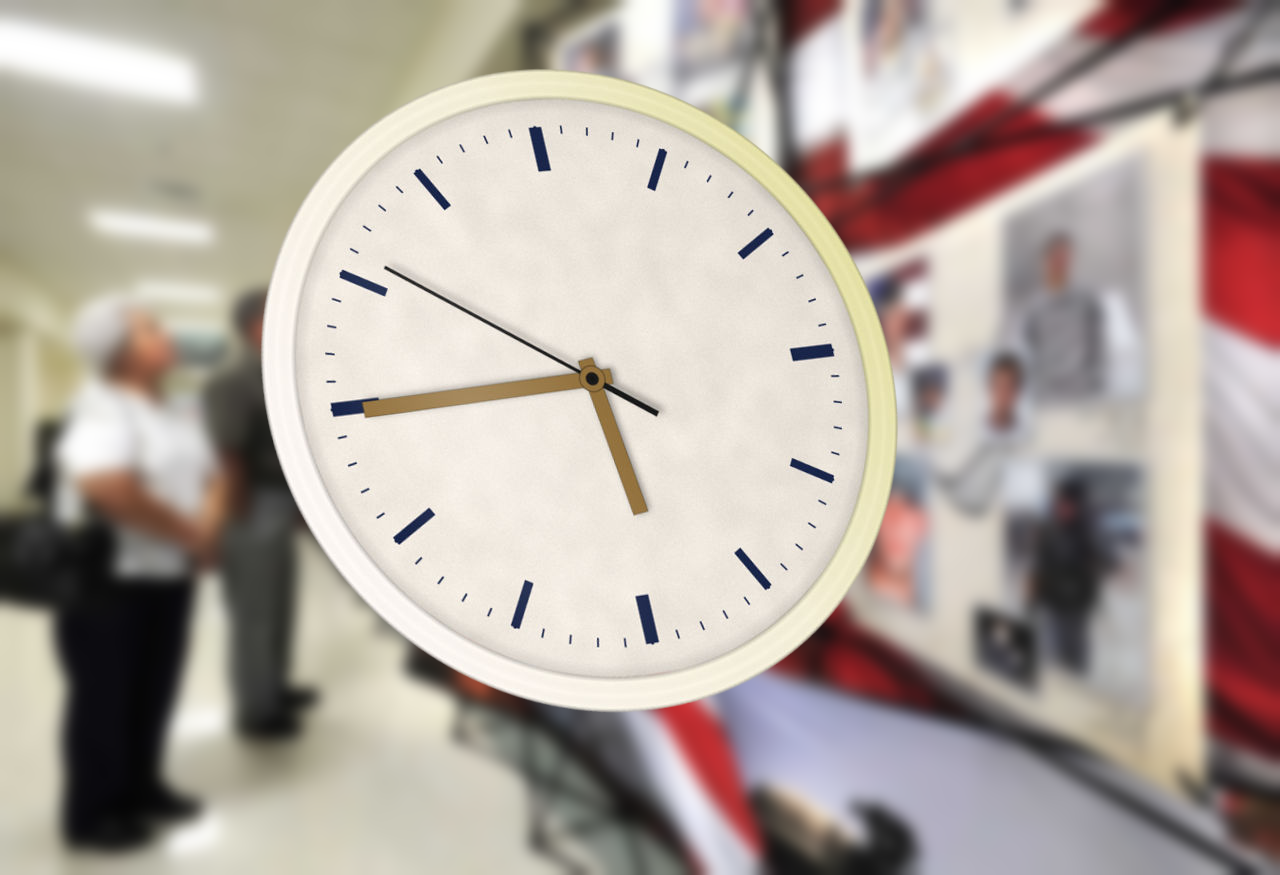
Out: h=5 m=44 s=51
